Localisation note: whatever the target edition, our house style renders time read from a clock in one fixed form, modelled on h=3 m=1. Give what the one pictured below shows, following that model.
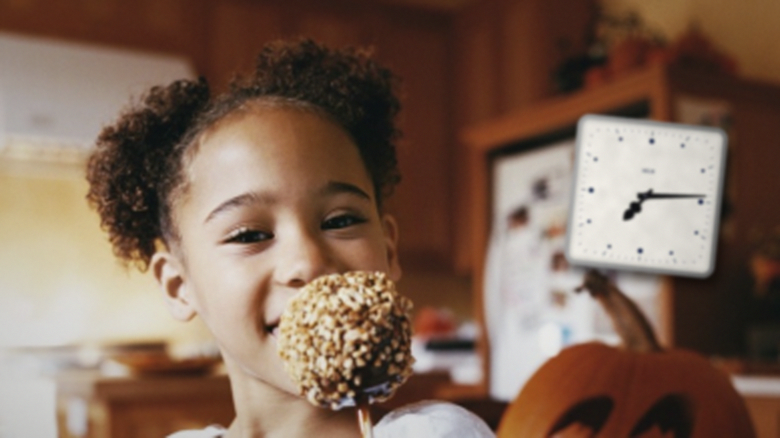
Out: h=7 m=14
